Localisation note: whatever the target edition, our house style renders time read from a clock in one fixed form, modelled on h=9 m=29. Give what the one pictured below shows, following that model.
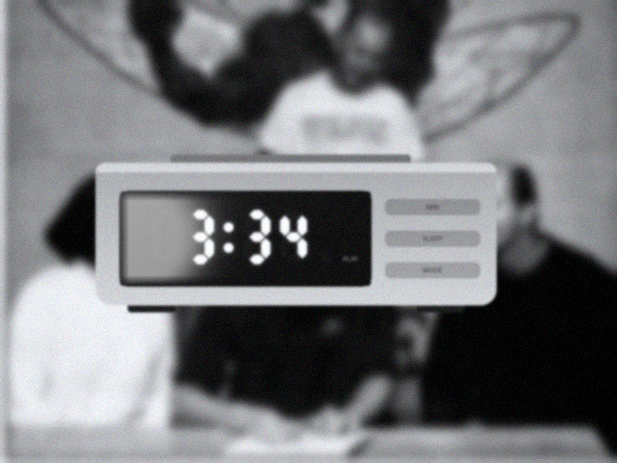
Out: h=3 m=34
